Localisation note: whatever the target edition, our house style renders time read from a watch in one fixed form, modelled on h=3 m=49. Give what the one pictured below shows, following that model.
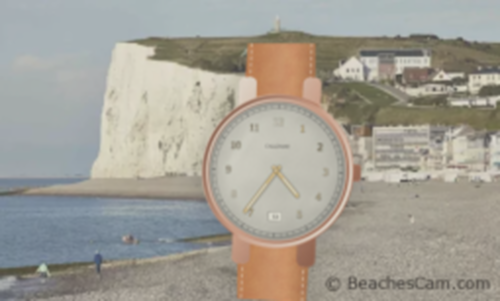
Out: h=4 m=36
